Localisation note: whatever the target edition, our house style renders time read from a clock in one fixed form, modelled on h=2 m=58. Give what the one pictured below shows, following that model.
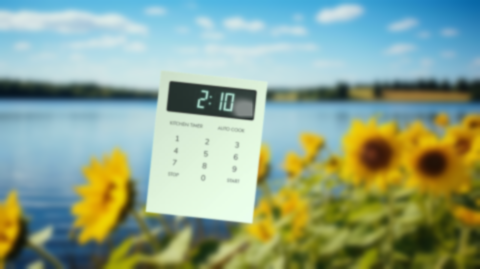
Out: h=2 m=10
